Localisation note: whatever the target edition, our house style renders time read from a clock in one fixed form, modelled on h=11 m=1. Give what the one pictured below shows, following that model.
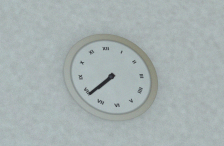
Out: h=7 m=39
